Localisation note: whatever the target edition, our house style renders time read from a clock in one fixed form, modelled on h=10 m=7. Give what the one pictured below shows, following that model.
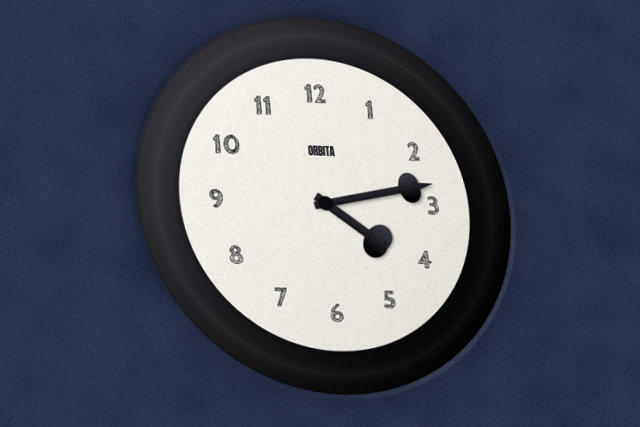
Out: h=4 m=13
